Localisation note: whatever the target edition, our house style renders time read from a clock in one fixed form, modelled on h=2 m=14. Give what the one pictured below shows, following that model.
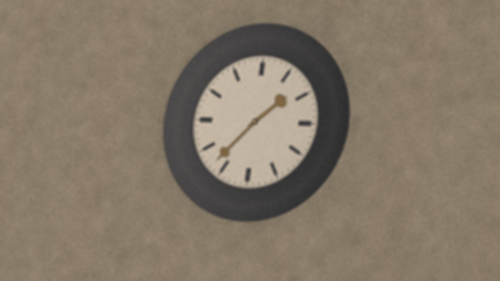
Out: h=1 m=37
